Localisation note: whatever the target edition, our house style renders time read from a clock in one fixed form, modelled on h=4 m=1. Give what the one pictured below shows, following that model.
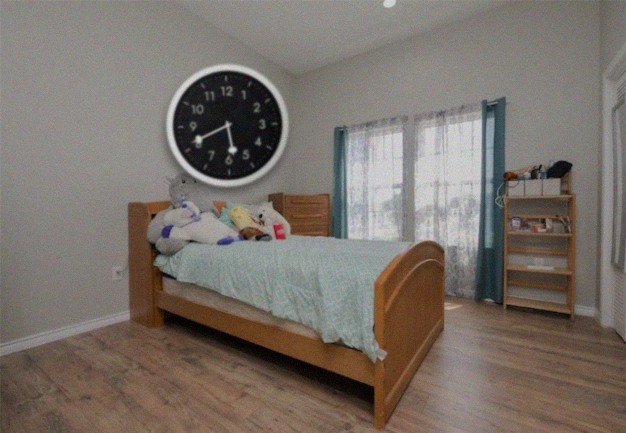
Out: h=5 m=41
